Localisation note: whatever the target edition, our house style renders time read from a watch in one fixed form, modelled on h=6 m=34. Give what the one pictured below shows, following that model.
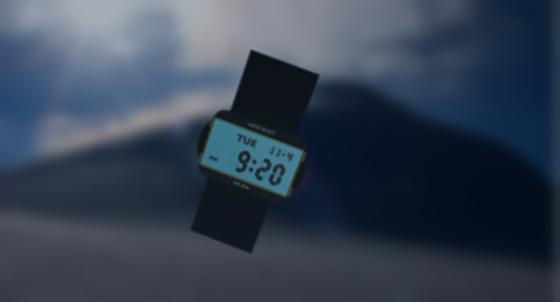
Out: h=9 m=20
